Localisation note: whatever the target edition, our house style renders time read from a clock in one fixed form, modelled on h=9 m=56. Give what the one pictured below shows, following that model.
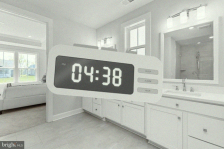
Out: h=4 m=38
